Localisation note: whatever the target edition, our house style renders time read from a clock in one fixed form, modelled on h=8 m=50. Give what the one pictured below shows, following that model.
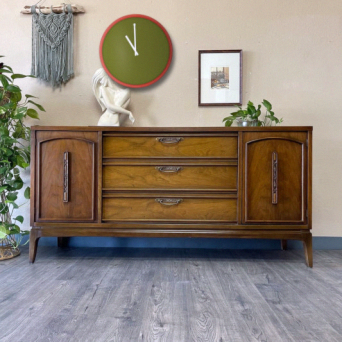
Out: h=11 m=0
